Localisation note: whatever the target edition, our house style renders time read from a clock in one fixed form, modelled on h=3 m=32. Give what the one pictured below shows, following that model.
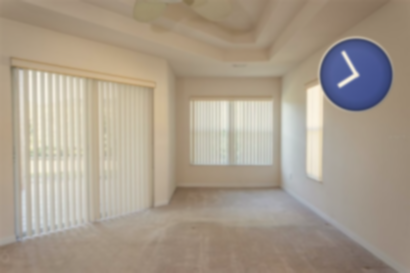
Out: h=7 m=55
